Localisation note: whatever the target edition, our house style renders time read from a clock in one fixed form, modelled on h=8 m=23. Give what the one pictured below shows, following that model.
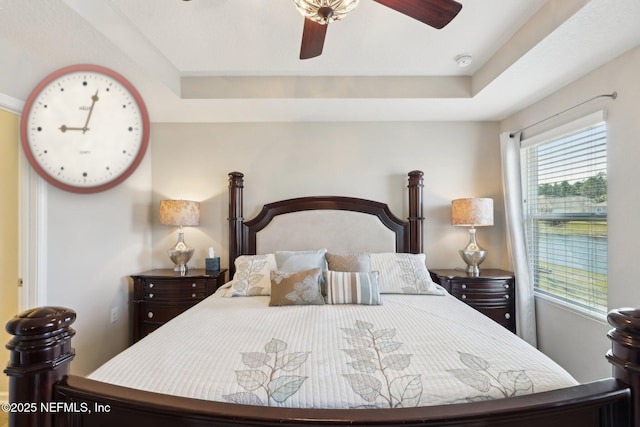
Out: h=9 m=3
